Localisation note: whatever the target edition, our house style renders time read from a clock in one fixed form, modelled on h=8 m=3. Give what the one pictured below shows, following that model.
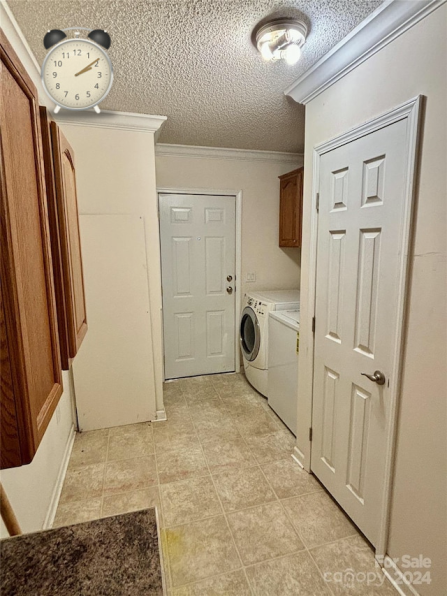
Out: h=2 m=9
